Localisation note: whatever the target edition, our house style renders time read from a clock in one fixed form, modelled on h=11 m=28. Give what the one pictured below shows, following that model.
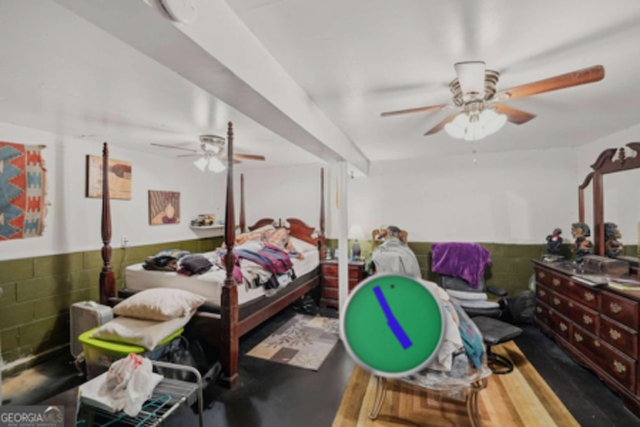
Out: h=4 m=56
